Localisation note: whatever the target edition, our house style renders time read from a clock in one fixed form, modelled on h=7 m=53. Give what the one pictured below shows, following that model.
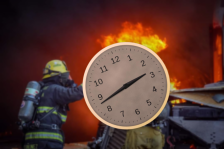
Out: h=2 m=43
